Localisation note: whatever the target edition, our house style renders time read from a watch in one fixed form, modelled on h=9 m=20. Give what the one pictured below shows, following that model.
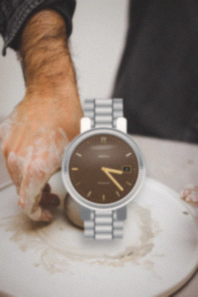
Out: h=3 m=23
